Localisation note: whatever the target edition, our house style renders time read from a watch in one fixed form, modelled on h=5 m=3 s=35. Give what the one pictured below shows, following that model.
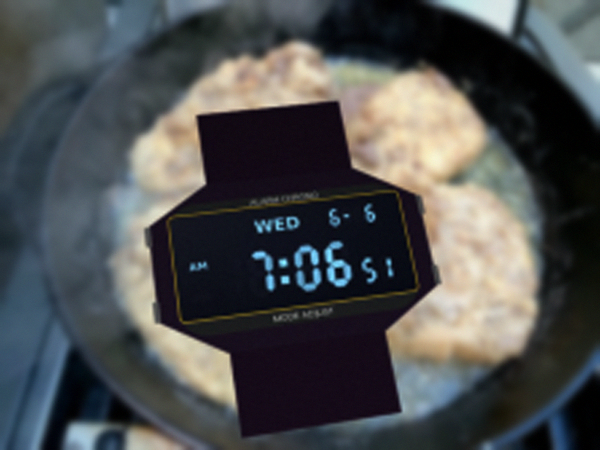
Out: h=7 m=6 s=51
